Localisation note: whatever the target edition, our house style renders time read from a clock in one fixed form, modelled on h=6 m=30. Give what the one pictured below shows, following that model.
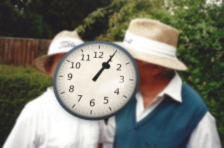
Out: h=1 m=5
